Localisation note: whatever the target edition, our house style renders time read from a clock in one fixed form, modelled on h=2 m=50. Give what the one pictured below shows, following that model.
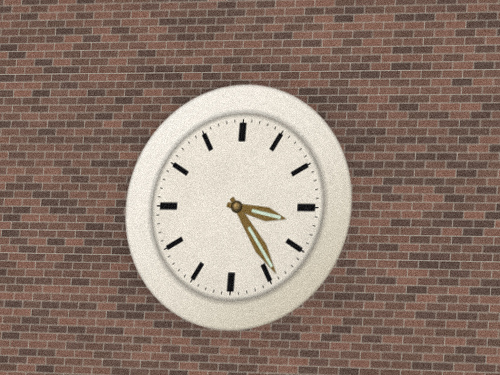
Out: h=3 m=24
